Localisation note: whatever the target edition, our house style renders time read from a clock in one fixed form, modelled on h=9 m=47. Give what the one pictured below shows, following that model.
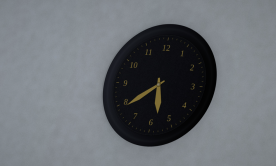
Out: h=5 m=39
